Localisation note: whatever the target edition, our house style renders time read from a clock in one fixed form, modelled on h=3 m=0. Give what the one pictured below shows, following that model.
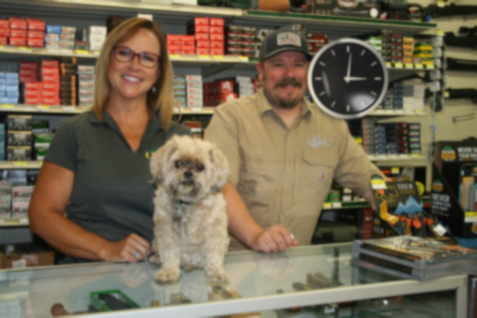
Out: h=3 m=1
